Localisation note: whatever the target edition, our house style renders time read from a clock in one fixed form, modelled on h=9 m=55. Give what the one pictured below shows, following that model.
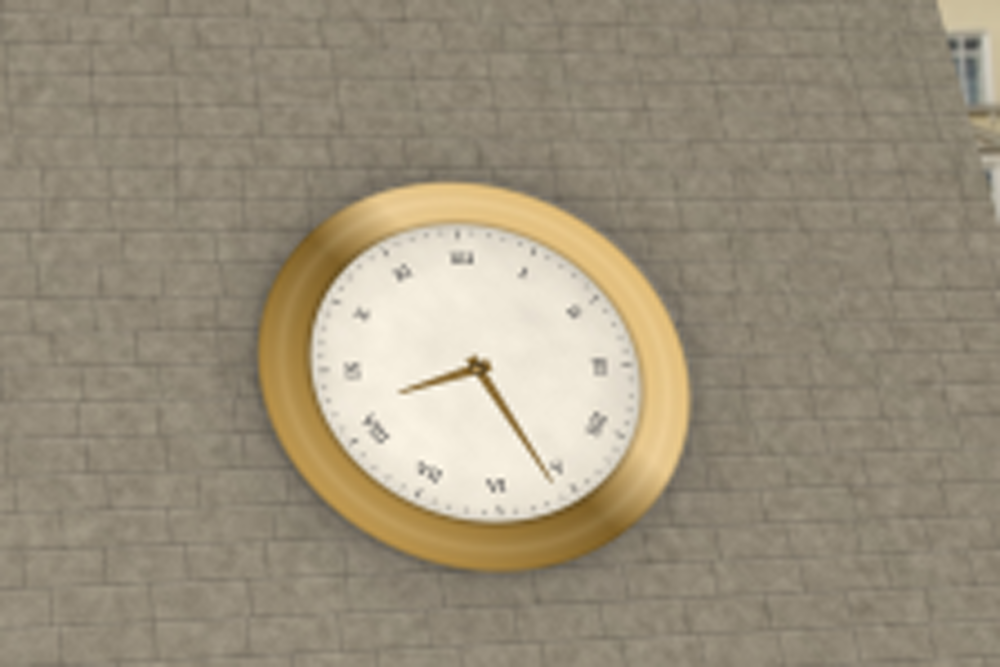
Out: h=8 m=26
